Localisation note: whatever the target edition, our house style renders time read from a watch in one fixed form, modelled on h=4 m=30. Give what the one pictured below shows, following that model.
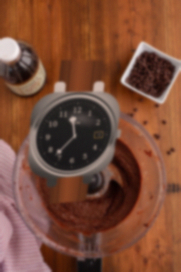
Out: h=11 m=37
